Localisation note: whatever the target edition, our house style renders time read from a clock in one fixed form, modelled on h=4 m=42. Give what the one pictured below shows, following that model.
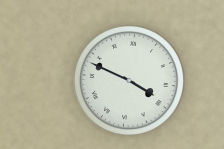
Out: h=3 m=48
